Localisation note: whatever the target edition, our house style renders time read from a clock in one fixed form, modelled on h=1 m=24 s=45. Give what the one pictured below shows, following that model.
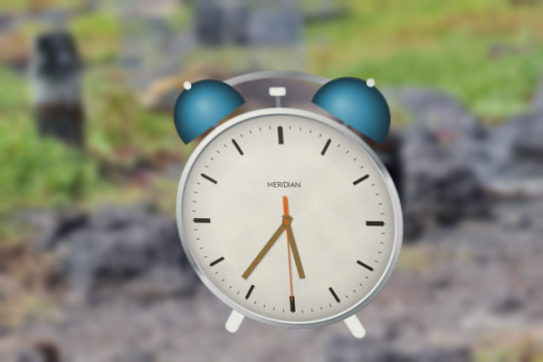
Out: h=5 m=36 s=30
